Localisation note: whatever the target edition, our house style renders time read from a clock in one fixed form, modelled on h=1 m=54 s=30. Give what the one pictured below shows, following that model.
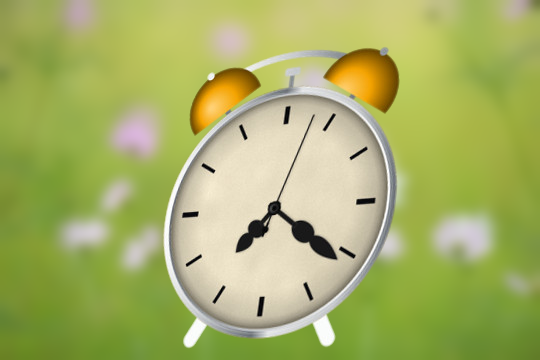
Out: h=7 m=21 s=3
